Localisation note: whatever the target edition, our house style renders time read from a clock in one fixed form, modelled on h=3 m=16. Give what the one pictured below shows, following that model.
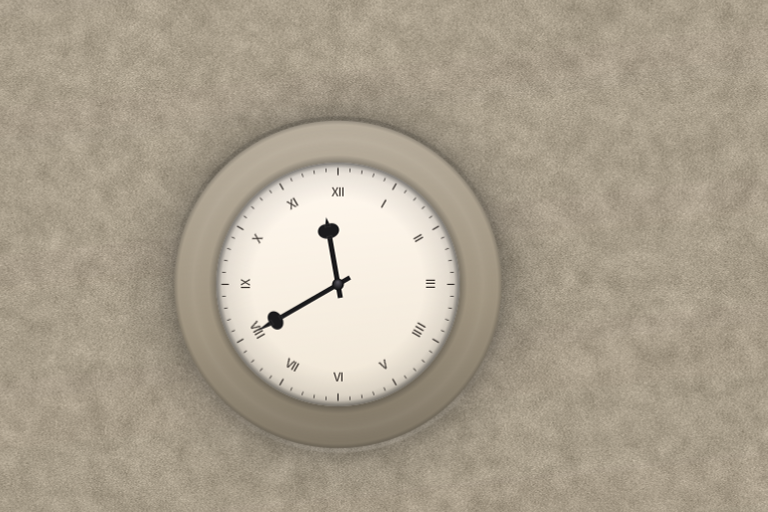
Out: h=11 m=40
